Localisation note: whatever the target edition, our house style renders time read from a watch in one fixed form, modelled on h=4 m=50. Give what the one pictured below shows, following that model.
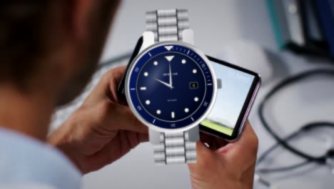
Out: h=10 m=0
